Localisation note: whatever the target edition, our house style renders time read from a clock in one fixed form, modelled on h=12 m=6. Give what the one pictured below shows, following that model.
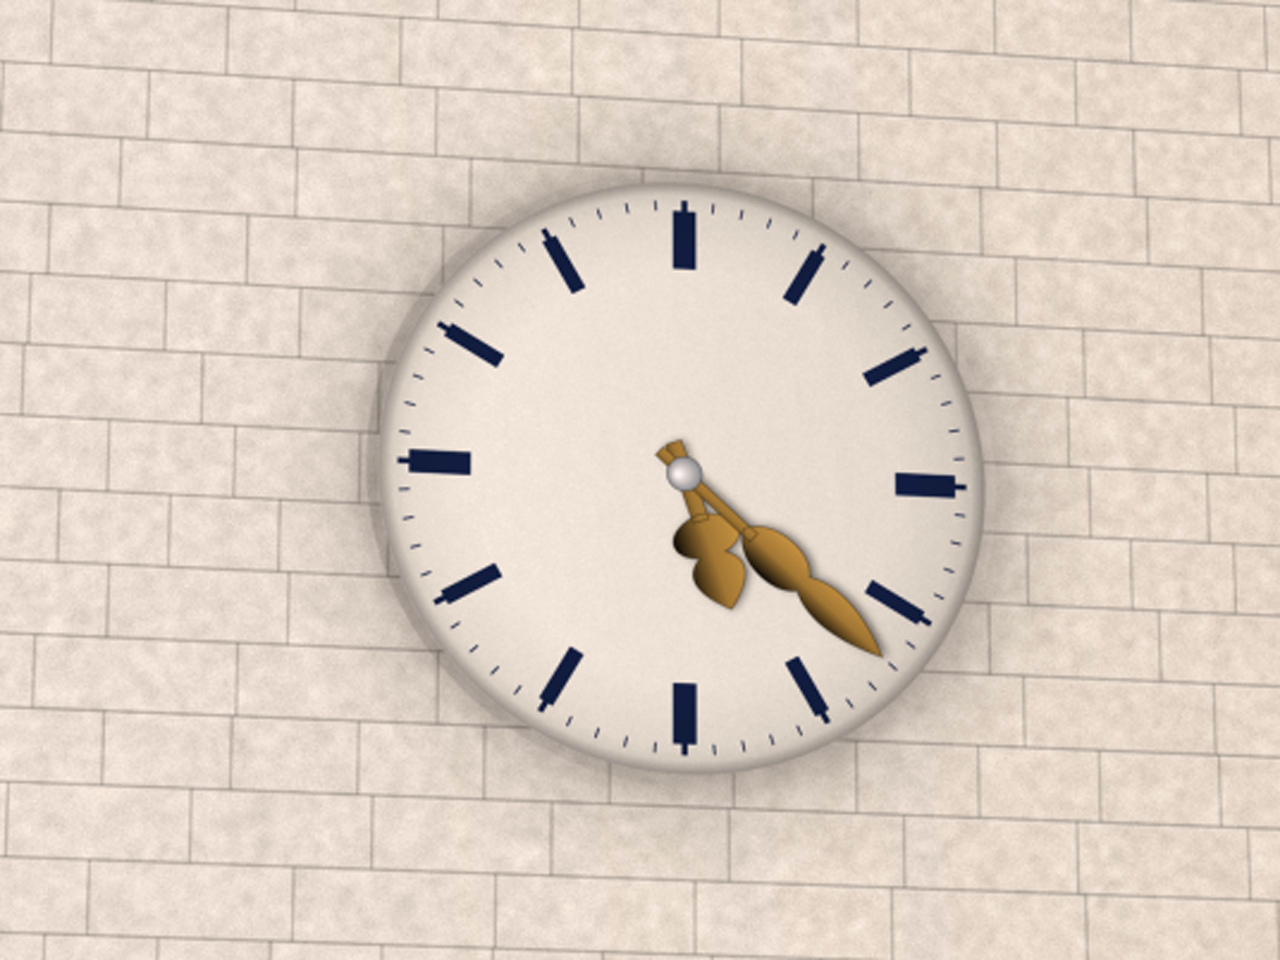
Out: h=5 m=22
